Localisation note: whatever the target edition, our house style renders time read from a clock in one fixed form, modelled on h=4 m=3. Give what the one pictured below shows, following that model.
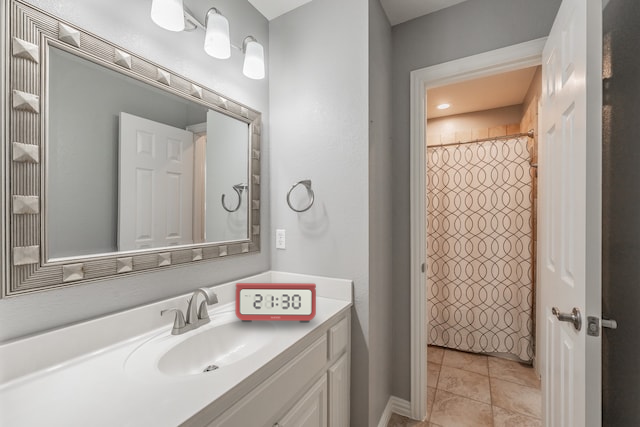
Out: h=21 m=30
